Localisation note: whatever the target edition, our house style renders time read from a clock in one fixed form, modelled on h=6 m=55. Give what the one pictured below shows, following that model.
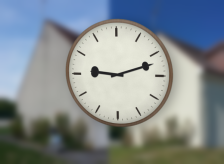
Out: h=9 m=12
